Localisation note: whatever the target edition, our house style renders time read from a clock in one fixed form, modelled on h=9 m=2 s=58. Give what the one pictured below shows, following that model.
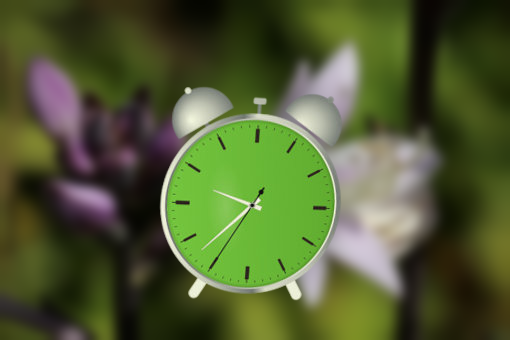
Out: h=9 m=37 s=35
